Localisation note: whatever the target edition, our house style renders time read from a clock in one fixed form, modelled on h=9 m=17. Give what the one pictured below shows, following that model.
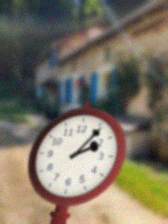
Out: h=2 m=6
